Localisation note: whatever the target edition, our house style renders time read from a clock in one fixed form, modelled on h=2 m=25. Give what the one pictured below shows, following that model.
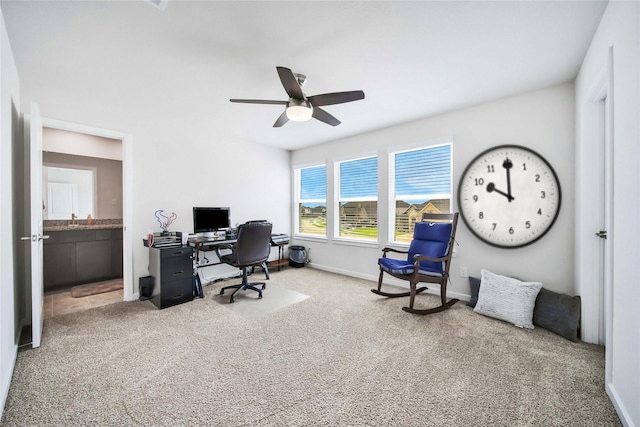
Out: h=10 m=0
